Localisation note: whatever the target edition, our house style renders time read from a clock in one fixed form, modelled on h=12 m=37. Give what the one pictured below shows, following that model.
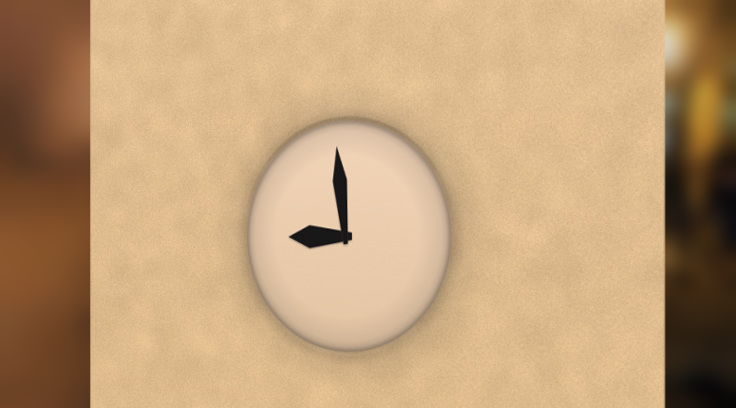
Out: h=8 m=59
